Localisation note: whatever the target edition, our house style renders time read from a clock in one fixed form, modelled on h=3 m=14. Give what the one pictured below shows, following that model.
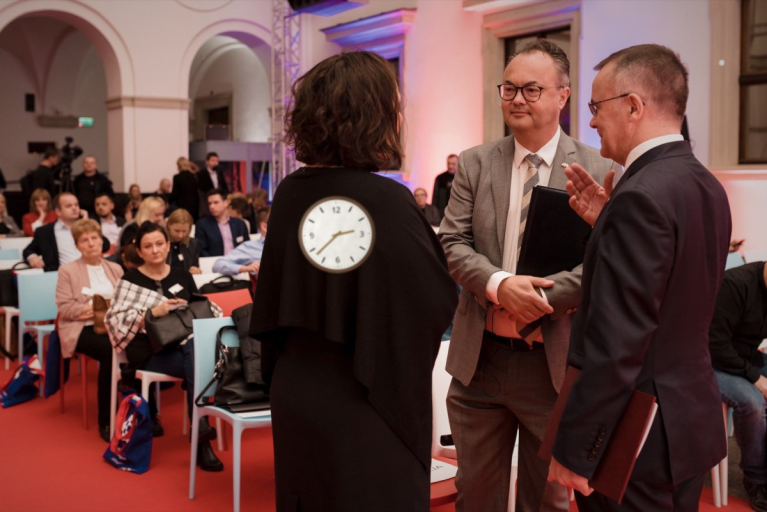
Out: h=2 m=38
